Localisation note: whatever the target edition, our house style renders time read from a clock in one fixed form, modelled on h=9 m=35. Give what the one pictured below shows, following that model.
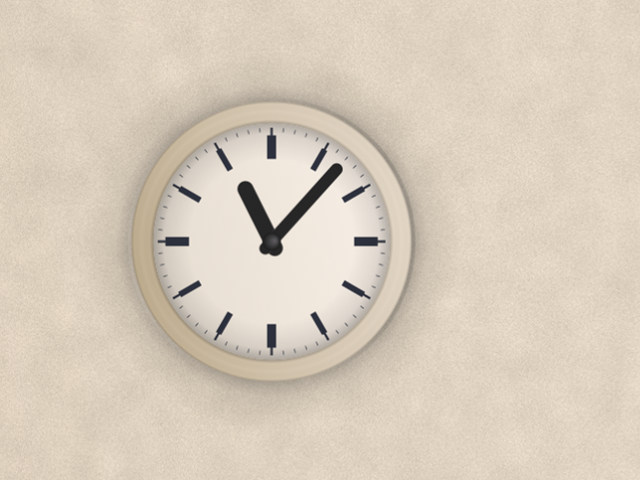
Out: h=11 m=7
